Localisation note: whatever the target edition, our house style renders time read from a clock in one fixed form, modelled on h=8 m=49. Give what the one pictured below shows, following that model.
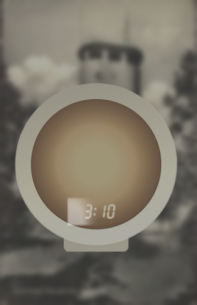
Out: h=3 m=10
